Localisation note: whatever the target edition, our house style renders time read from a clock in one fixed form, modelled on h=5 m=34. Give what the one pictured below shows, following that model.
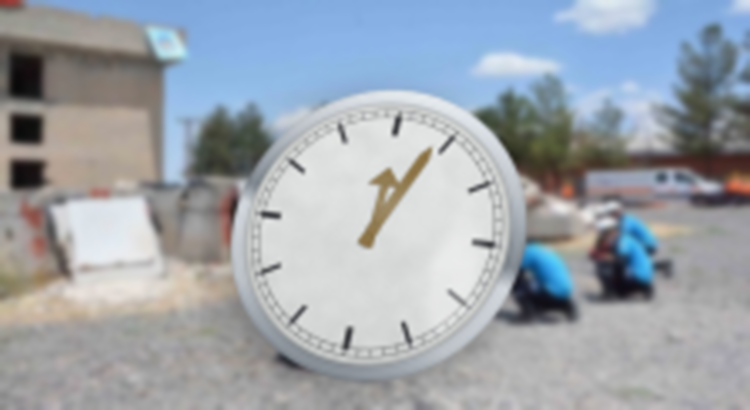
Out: h=12 m=4
